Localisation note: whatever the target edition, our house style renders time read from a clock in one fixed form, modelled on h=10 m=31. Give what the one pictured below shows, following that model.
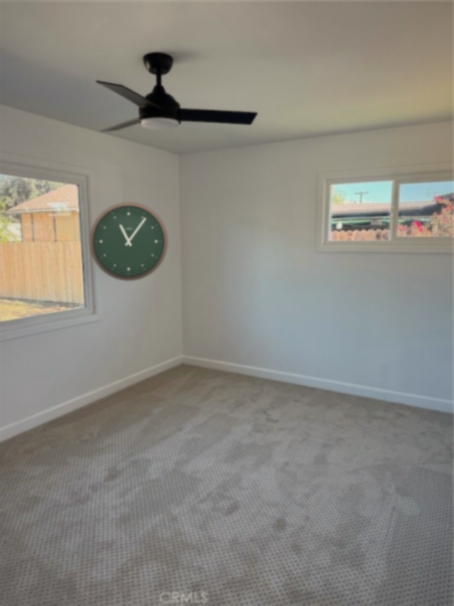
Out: h=11 m=6
